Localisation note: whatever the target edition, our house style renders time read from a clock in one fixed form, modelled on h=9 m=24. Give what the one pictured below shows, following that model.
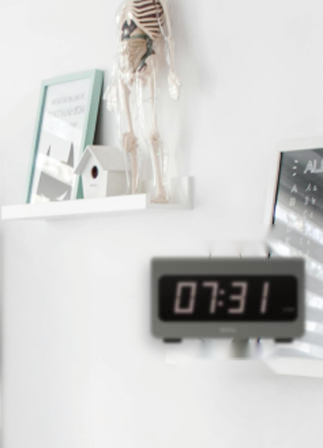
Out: h=7 m=31
